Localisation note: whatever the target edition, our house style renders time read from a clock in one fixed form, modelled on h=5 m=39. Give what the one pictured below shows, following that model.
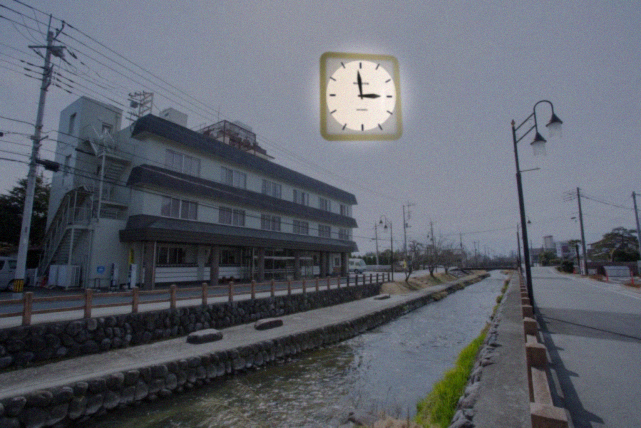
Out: h=2 m=59
